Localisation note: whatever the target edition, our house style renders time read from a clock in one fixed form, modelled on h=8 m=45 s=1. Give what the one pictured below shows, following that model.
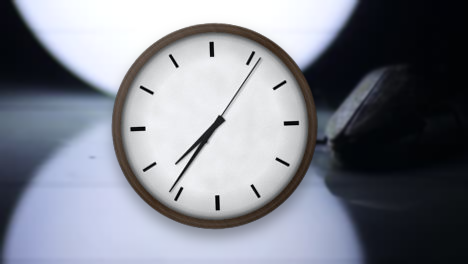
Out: h=7 m=36 s=6
